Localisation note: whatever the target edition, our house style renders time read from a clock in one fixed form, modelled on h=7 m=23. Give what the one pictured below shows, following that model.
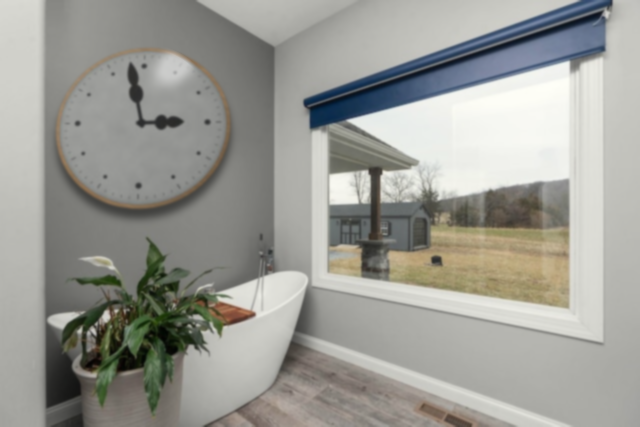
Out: h=2 m=58
